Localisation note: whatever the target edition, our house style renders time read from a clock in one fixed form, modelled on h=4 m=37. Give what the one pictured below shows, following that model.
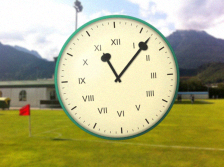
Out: h=11 m=7
